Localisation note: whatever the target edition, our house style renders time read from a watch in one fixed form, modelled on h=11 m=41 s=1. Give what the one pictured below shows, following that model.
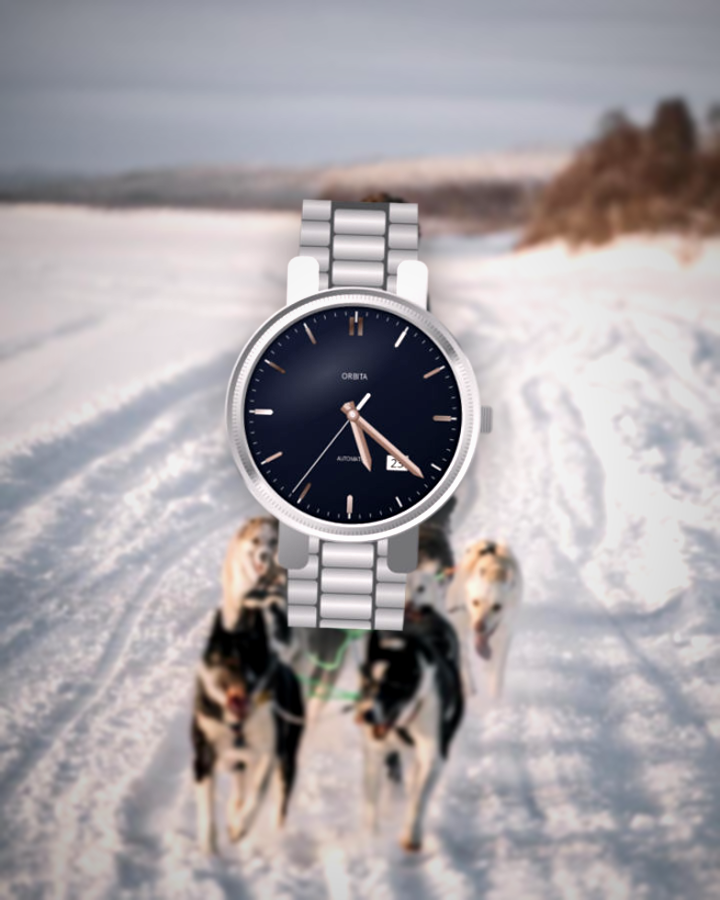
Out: h=5 m=21 s=36
